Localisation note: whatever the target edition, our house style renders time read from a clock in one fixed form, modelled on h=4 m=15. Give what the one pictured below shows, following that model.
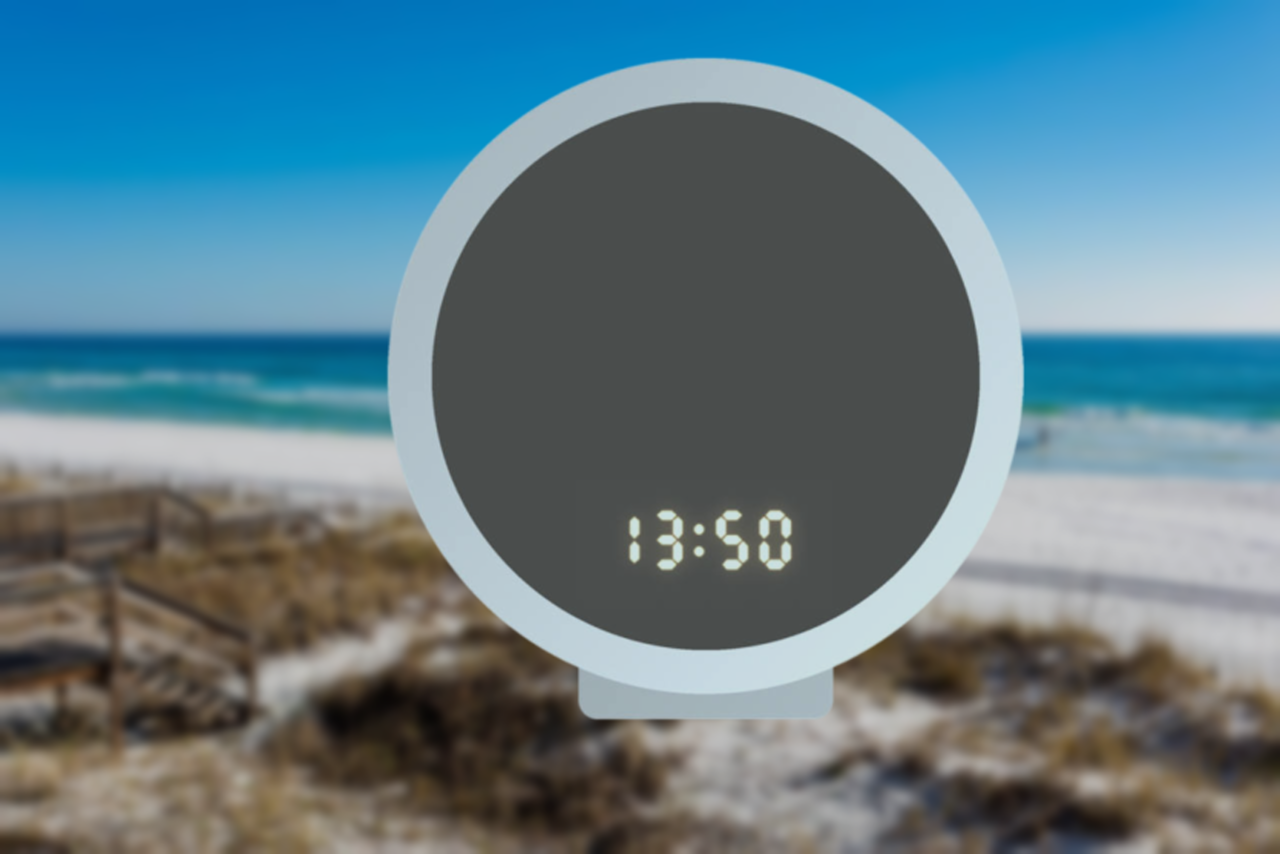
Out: h=13 m=50
